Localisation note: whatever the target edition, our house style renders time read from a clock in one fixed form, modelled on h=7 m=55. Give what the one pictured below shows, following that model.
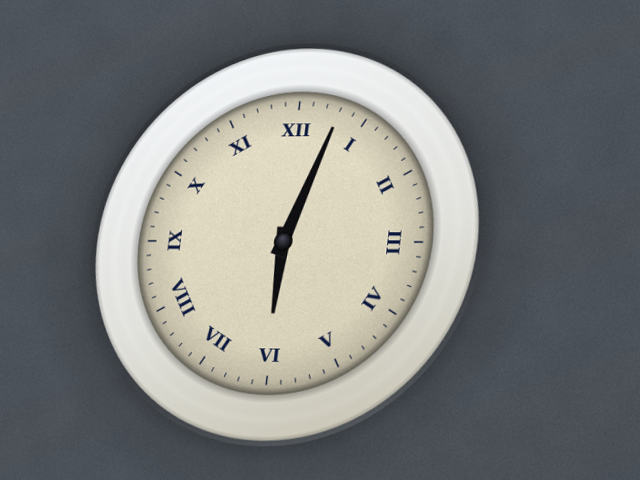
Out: h=6 m=3
